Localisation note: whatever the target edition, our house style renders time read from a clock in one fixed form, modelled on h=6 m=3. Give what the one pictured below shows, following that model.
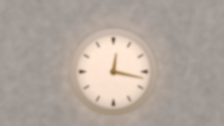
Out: h=12 m=17
